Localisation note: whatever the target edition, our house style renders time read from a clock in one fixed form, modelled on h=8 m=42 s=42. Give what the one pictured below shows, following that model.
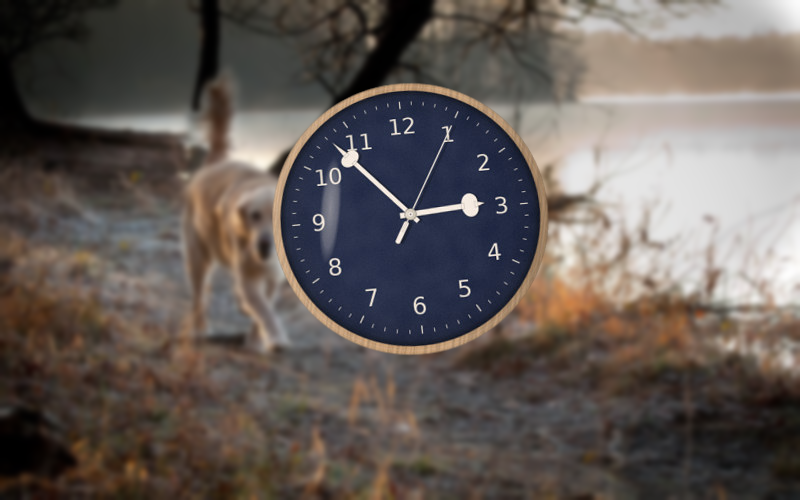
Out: h=2 m=53 s=5
